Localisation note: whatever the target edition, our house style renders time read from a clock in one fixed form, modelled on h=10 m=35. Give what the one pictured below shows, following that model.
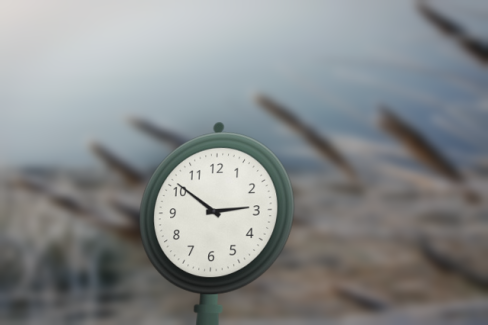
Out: h=2 m=51
